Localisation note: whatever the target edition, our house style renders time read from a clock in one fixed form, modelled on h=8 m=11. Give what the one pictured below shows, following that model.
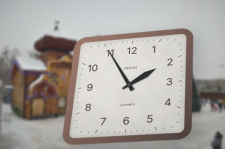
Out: h=1 m=55
